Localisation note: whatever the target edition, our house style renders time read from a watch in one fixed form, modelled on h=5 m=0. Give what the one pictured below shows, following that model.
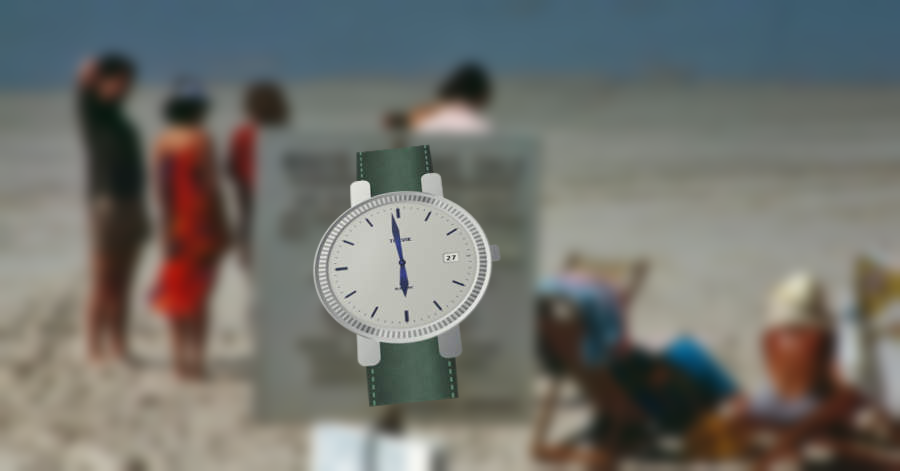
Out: h=5 m=59
